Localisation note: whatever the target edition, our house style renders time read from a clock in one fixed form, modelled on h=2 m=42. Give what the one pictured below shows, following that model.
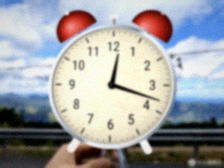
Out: h=12 m=18
